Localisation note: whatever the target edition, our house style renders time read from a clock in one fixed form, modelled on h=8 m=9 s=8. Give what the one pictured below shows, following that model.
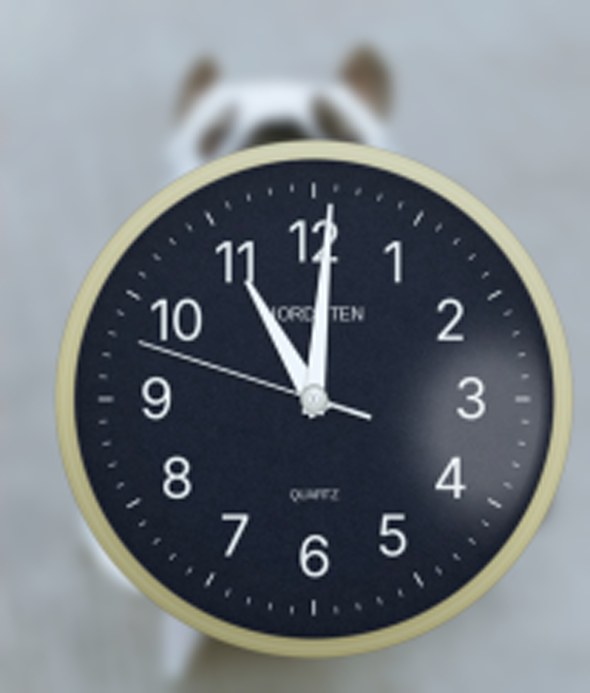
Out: h=11 m=0 s=48
